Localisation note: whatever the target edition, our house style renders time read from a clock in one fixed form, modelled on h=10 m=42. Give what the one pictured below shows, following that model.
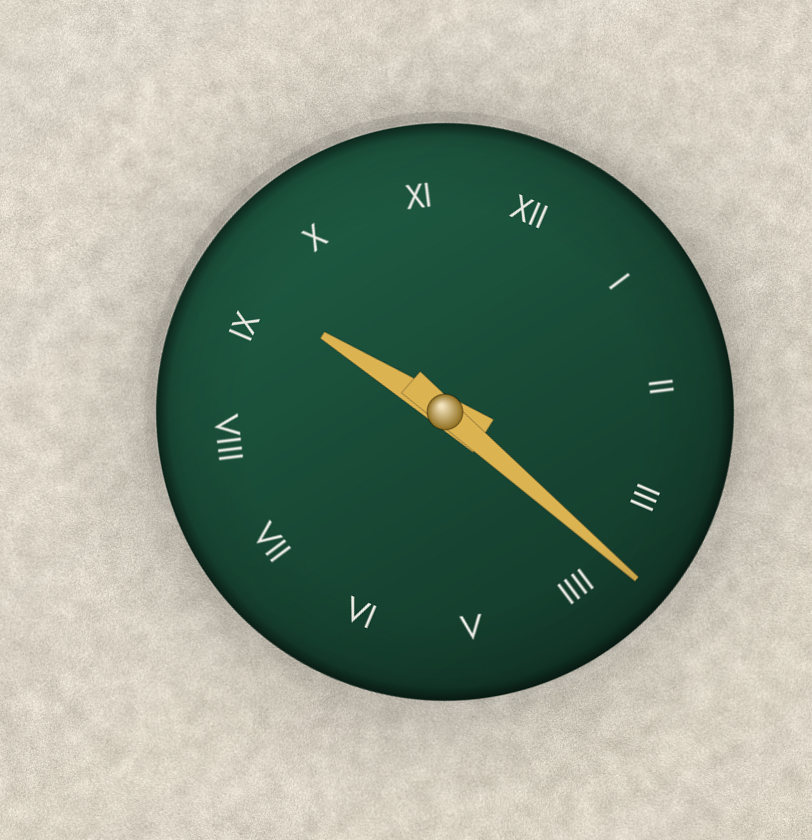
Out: h=9 m=18
